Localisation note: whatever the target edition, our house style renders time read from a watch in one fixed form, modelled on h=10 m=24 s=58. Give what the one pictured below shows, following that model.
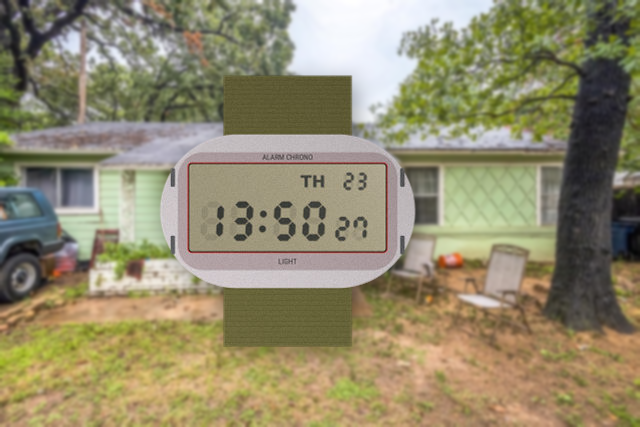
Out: h=13 m=50 s=27
